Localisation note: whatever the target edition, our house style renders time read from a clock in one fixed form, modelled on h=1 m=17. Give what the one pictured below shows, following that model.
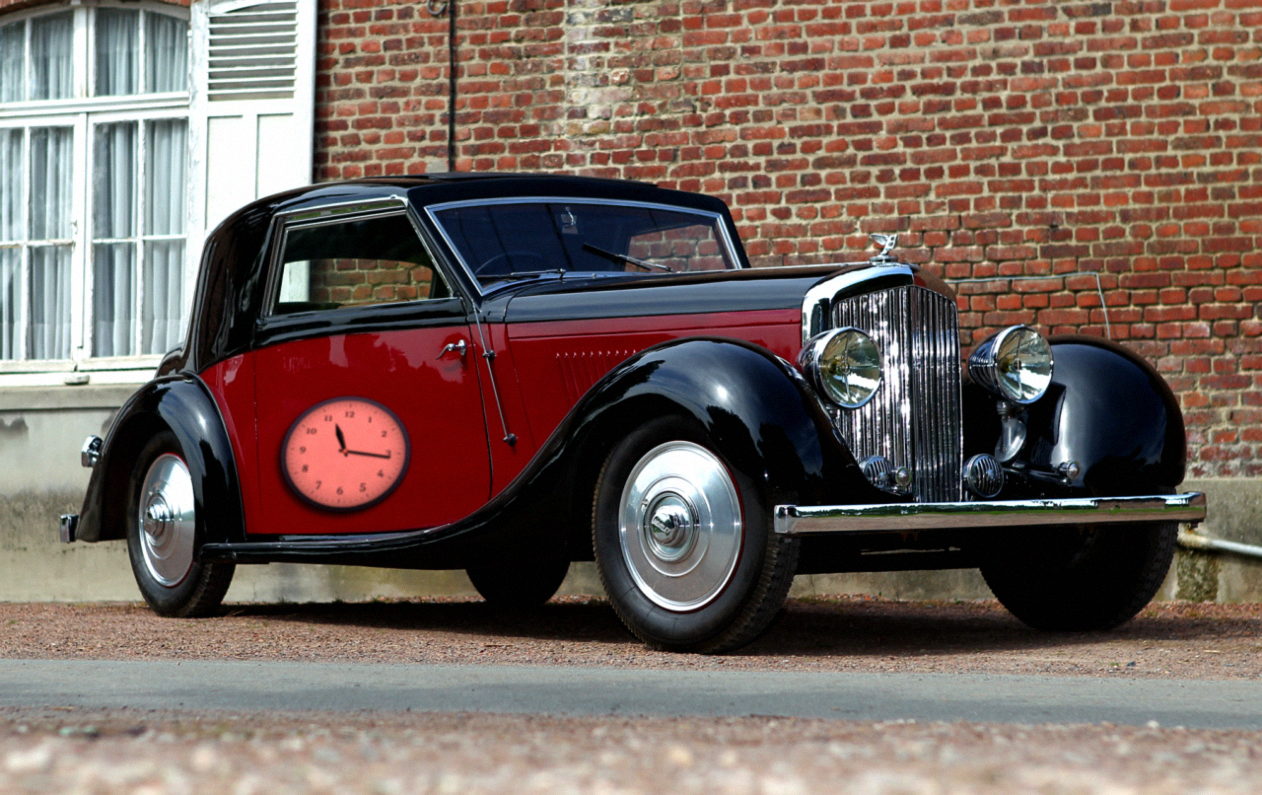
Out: h=11 m=16
